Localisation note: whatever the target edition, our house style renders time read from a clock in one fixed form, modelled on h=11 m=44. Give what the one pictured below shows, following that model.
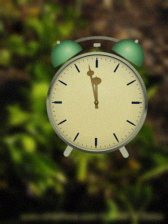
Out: h=11 m=58
